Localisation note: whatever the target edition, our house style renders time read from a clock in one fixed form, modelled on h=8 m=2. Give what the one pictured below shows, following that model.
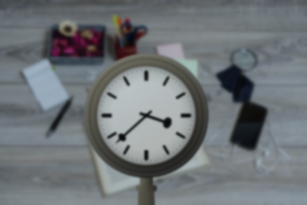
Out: h=3 m=38
